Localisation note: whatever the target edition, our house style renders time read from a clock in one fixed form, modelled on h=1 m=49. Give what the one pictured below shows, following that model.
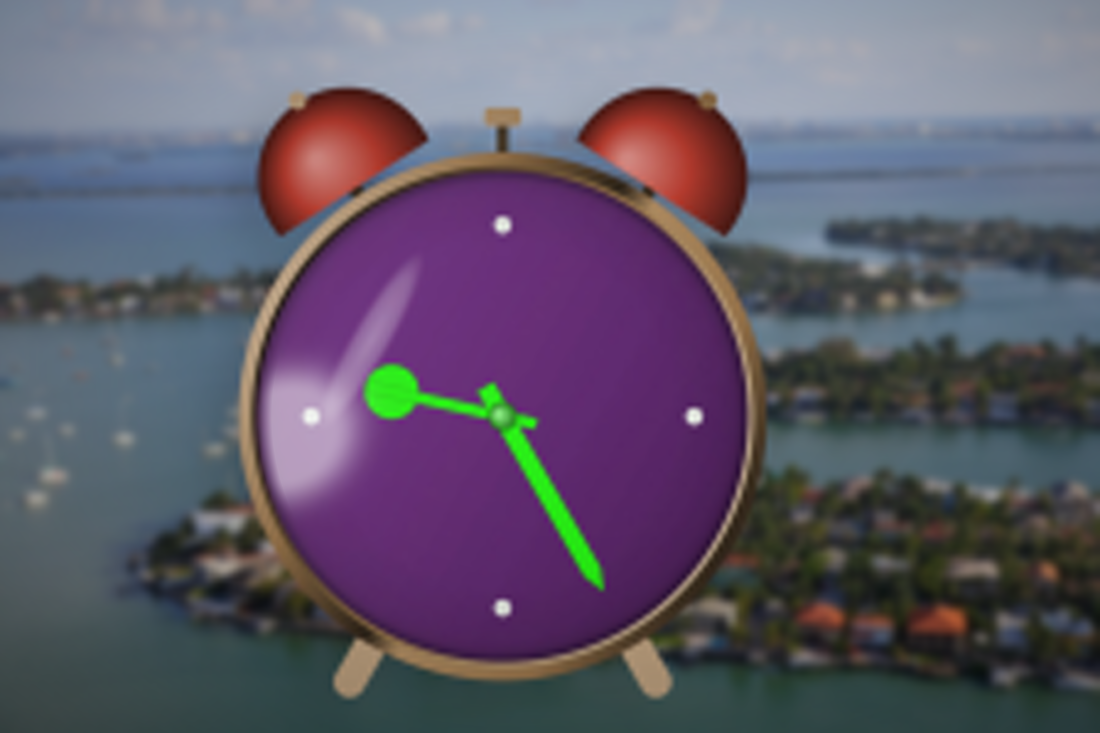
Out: h=9 m=25
